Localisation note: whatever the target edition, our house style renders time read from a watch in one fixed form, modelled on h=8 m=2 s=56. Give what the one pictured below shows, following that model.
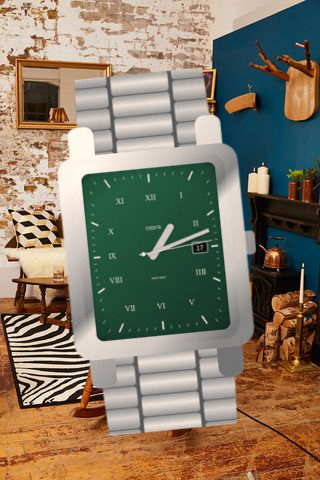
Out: h=1 m=12 s=14
